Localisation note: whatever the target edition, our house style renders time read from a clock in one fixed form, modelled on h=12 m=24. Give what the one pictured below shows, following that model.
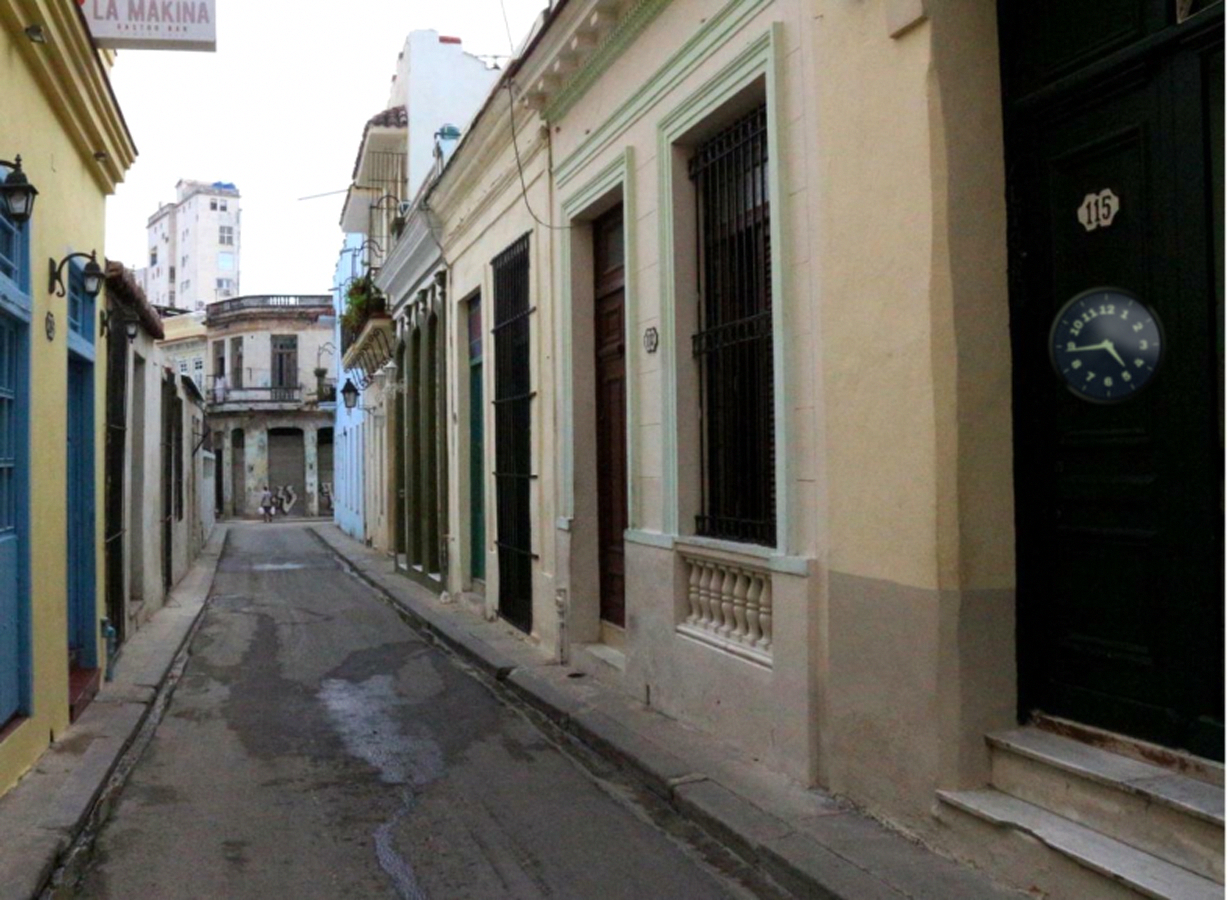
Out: h=4 m=44
